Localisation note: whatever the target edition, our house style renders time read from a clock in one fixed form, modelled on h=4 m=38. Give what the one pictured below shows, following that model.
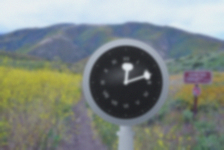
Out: h=12 m=12
